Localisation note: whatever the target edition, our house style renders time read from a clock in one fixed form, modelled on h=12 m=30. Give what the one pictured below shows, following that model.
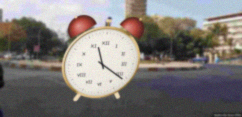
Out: h=11 m=21
